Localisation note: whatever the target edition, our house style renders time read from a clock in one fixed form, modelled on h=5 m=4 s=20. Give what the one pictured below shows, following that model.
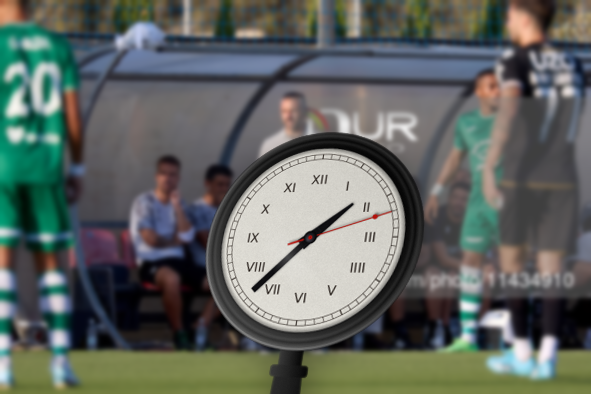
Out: h=1 m=37 s=12
